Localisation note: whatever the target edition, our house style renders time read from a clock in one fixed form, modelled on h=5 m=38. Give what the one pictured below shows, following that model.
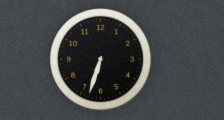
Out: h=6 m=33
